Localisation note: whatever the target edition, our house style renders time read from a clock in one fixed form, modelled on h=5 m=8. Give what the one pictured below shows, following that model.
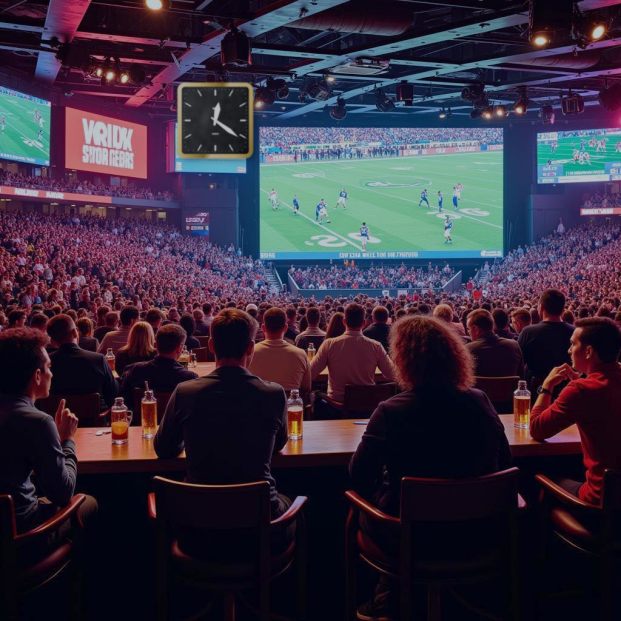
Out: h=12 m=21
